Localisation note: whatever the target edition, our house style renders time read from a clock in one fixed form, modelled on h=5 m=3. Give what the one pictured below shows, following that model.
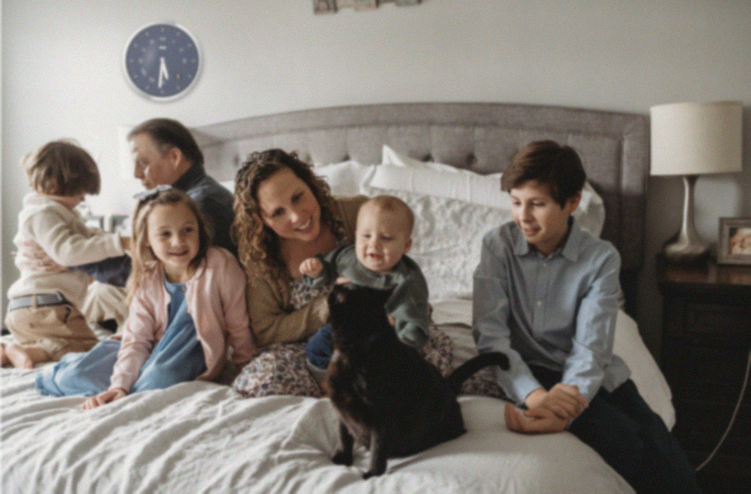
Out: h=5 m=31
